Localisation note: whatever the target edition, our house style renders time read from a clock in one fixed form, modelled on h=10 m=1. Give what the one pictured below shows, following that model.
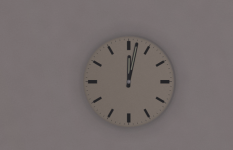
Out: h=12 m=2
